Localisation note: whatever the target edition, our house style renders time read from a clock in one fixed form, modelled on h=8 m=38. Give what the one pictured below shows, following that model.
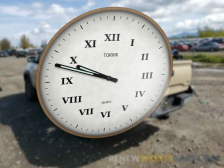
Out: h=9 m=48
